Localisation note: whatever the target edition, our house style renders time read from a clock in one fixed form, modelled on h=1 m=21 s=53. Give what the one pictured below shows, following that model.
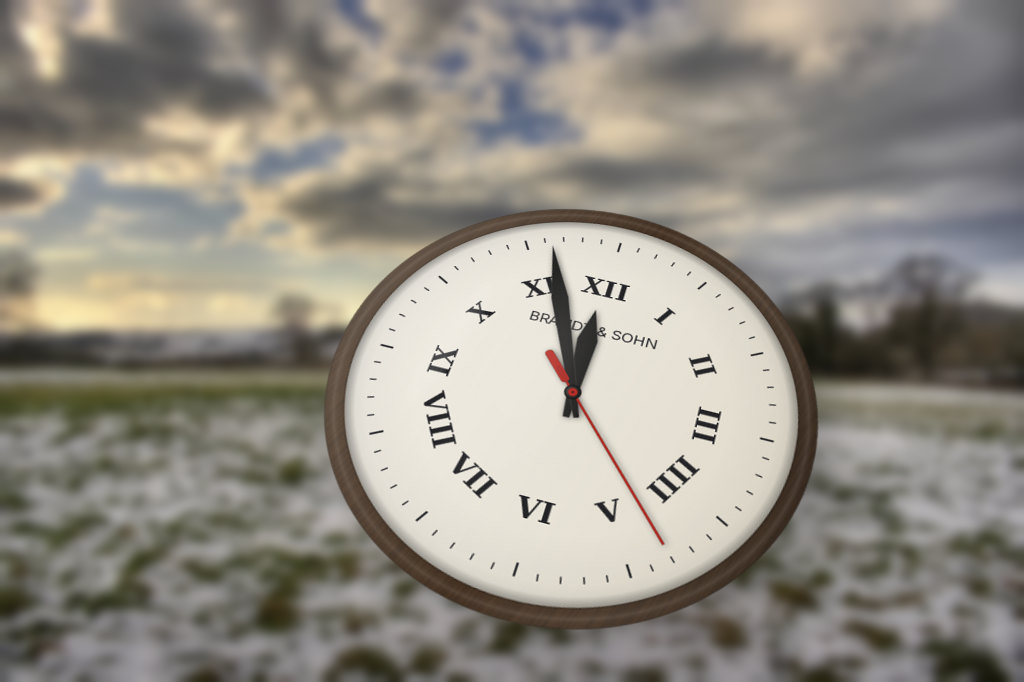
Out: h=11 m=56 s=23
